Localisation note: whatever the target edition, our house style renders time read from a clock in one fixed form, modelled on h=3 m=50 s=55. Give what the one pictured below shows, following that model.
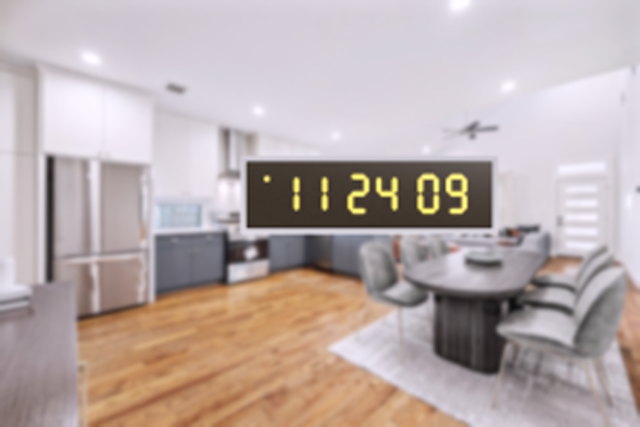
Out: h=11 m=24 s=9
